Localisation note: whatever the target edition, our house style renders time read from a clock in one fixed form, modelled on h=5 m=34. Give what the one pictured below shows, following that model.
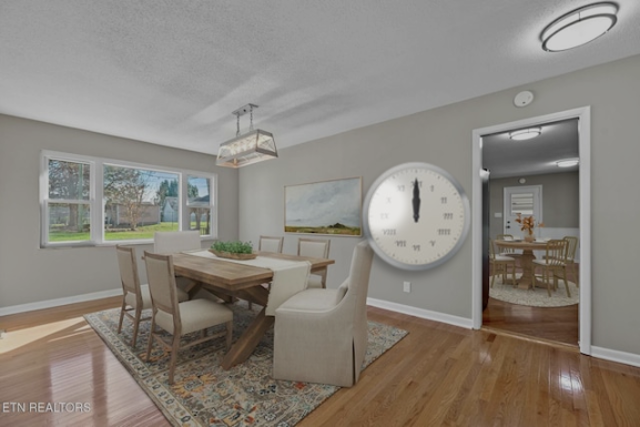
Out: h=12 m=0
